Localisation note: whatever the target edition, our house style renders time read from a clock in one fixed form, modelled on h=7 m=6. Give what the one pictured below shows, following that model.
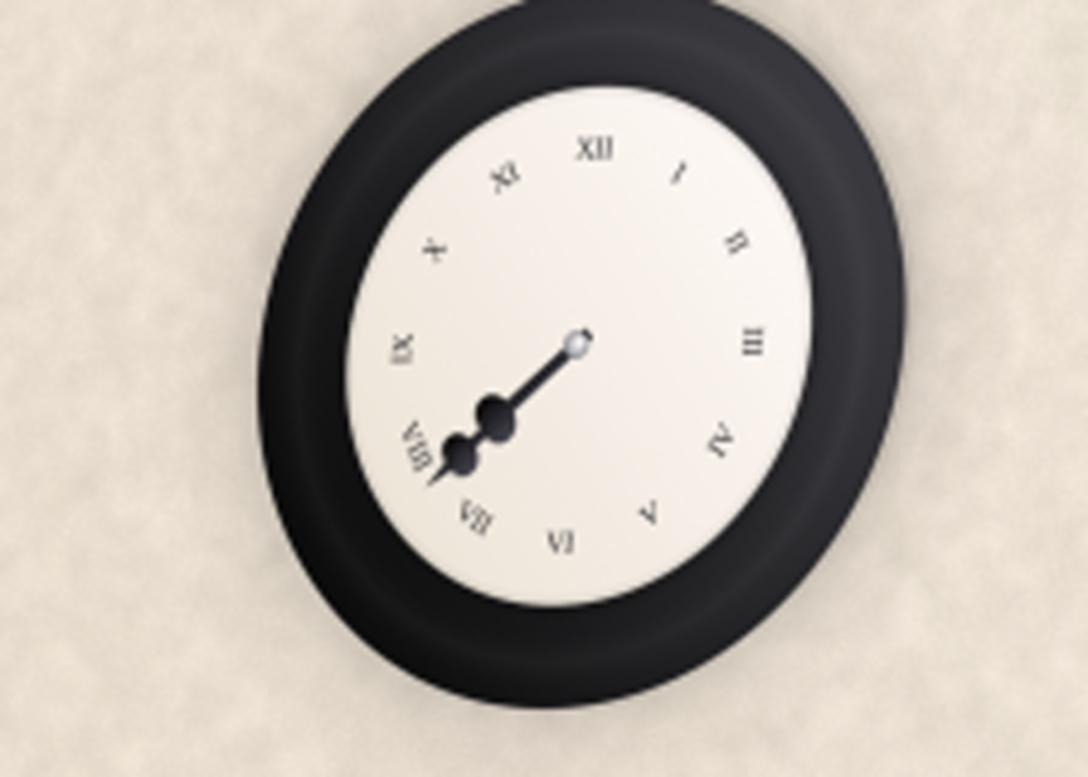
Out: h=7 m=38
